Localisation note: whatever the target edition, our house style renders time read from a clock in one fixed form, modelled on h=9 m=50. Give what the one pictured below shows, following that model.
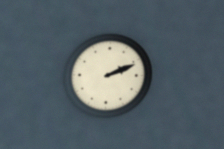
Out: h=2 m=11
